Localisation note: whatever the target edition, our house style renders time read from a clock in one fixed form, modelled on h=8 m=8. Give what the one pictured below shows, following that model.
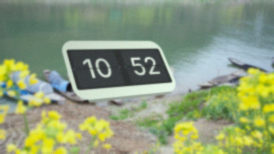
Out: h=10 m=52
